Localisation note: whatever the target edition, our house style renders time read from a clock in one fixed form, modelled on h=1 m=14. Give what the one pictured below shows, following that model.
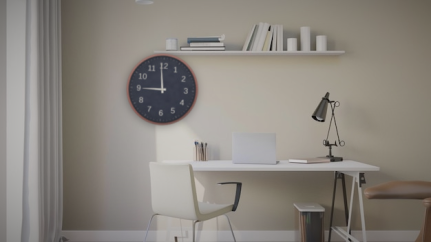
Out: h=8 m=59
